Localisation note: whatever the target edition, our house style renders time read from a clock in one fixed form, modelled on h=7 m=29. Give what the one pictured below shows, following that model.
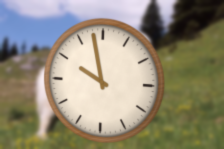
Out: h=9 m=58
